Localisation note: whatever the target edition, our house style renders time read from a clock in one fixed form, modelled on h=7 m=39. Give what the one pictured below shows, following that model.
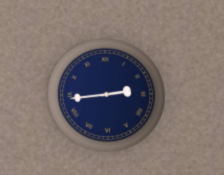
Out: h=2 m=44
